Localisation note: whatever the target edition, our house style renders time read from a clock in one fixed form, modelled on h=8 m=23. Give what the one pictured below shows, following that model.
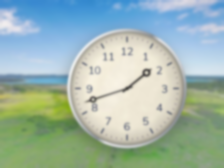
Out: h=1 m=42
